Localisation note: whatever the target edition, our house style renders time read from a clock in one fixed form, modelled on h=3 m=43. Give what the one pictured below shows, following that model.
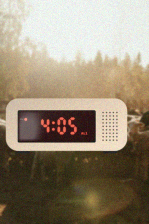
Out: h=4 m=5
